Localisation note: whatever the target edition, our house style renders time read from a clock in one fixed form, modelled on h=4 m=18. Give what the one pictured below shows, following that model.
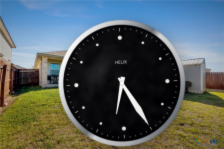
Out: h=6 m=25
